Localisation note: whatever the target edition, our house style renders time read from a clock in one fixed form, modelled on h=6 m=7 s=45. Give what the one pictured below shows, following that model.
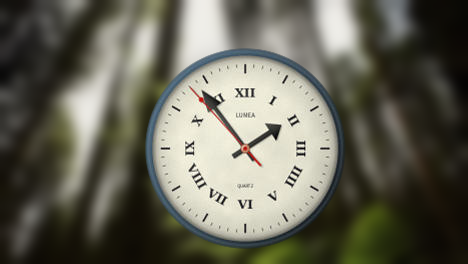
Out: h=1 m=53 s=53
